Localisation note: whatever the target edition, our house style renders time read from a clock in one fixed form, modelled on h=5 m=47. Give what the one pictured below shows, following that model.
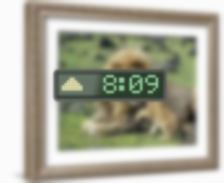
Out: h=8 m=9
